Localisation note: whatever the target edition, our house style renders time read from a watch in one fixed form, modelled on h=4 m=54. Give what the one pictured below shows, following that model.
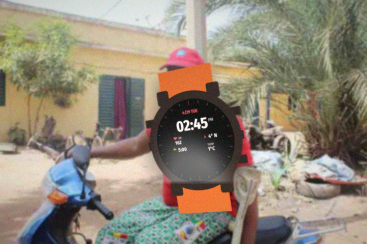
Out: h=2 m=45
